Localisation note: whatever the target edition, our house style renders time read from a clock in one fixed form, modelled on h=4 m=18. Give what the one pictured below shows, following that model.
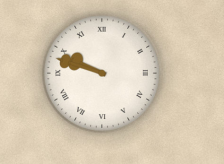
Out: h=9 m=48
